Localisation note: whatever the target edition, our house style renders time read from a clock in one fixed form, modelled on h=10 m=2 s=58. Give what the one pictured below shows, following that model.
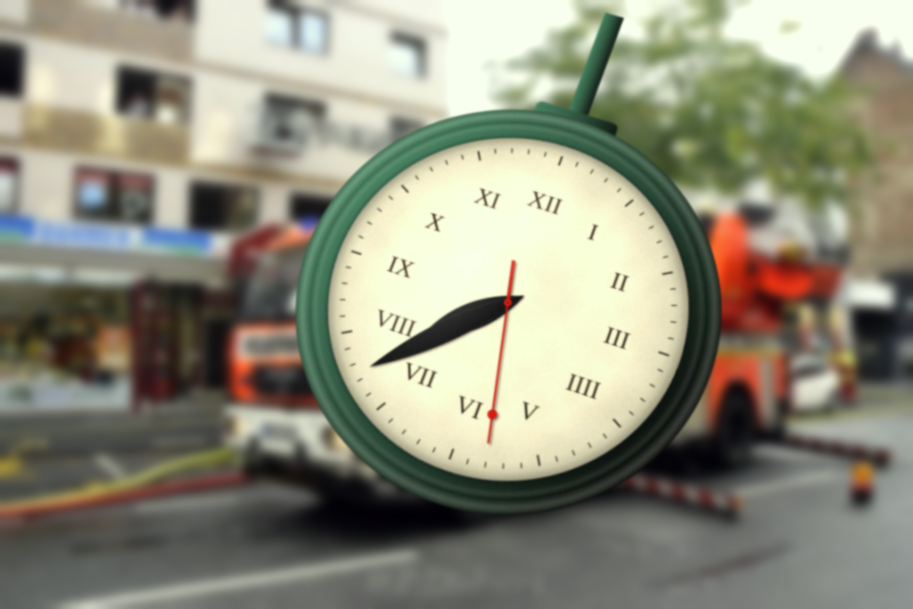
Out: h=7 m=37 s=28
